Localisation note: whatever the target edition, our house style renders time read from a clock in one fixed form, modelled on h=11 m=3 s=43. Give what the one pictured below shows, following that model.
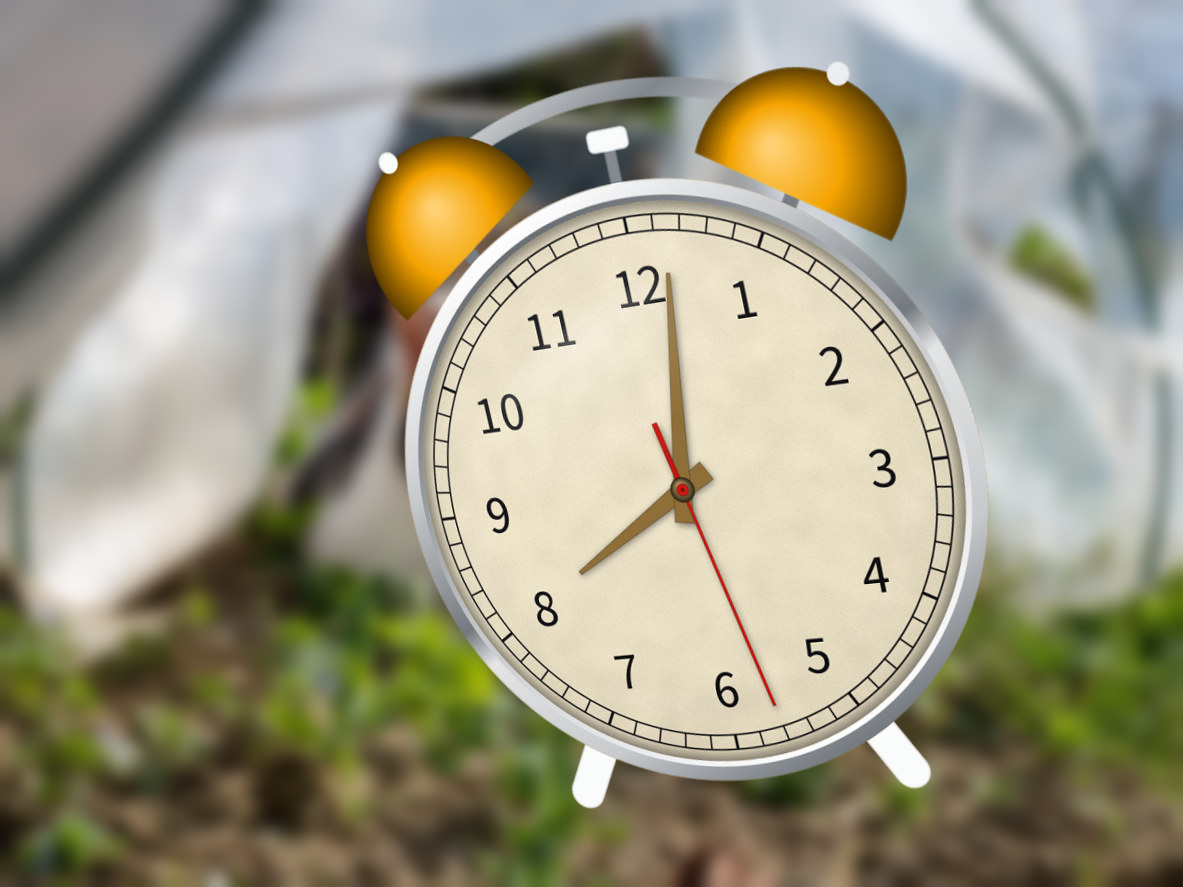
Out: h=8 m=1 s=28
